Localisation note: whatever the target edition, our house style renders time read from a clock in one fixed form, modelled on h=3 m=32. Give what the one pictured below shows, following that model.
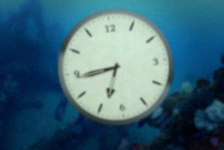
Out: h=6 m=44
